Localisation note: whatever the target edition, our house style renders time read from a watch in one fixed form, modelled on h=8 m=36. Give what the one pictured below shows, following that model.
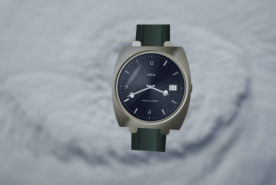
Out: h=3 m=41
